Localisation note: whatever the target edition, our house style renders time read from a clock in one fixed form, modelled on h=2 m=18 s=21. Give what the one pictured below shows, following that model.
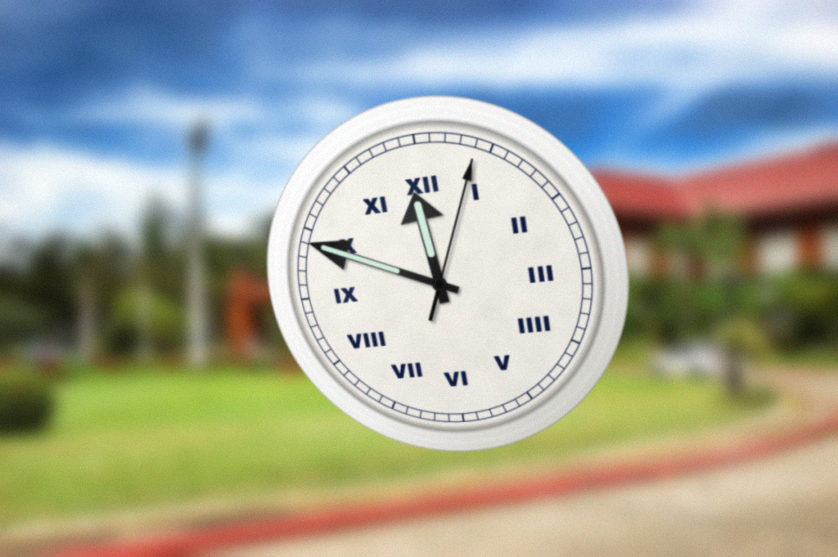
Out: h=11 m=49 s=4
